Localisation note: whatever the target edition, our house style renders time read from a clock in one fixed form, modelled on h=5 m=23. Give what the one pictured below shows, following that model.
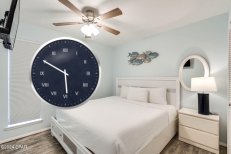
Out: h=5 m=50
